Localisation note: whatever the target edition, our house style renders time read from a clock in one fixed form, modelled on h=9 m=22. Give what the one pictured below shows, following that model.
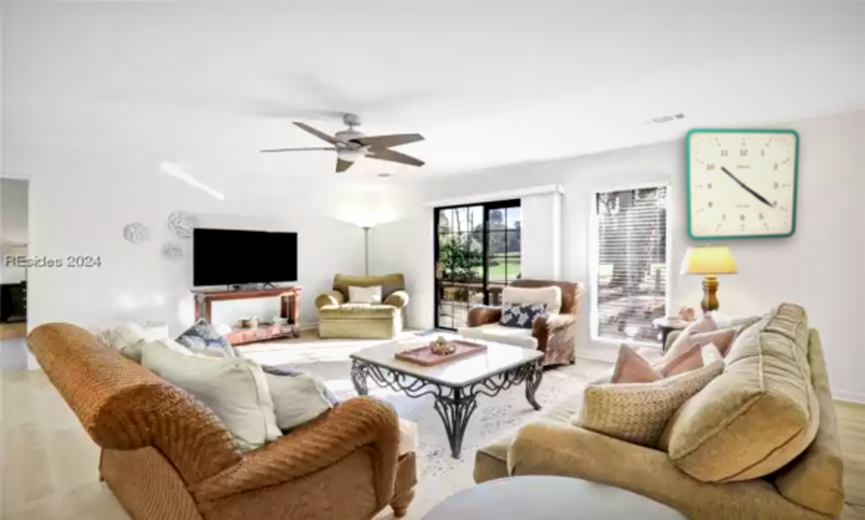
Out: h=10 m=21
